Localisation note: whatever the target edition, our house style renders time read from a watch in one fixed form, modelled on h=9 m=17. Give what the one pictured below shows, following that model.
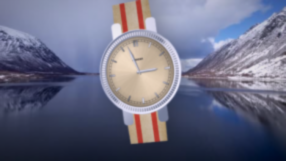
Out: h=2 m=57
